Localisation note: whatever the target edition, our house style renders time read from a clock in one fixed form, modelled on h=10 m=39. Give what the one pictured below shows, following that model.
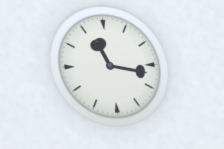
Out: h=11 m=17
